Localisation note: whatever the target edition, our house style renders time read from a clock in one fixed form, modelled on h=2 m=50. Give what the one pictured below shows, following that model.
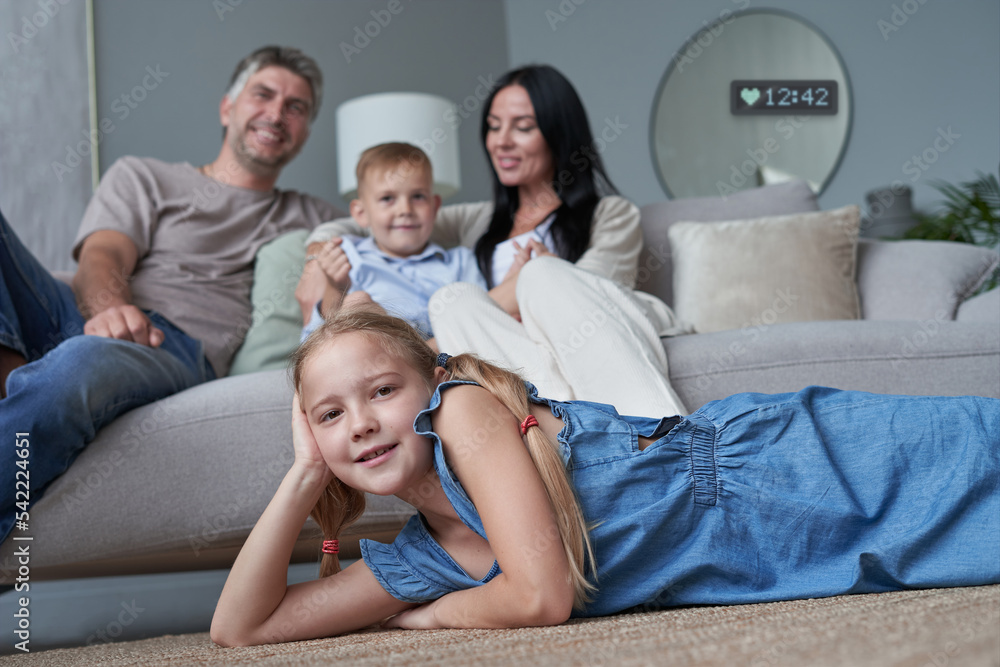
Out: h=12 m=42
